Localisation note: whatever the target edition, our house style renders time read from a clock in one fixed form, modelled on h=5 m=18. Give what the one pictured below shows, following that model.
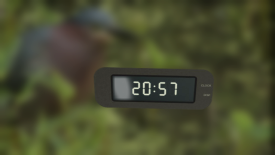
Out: h=20 m=57
